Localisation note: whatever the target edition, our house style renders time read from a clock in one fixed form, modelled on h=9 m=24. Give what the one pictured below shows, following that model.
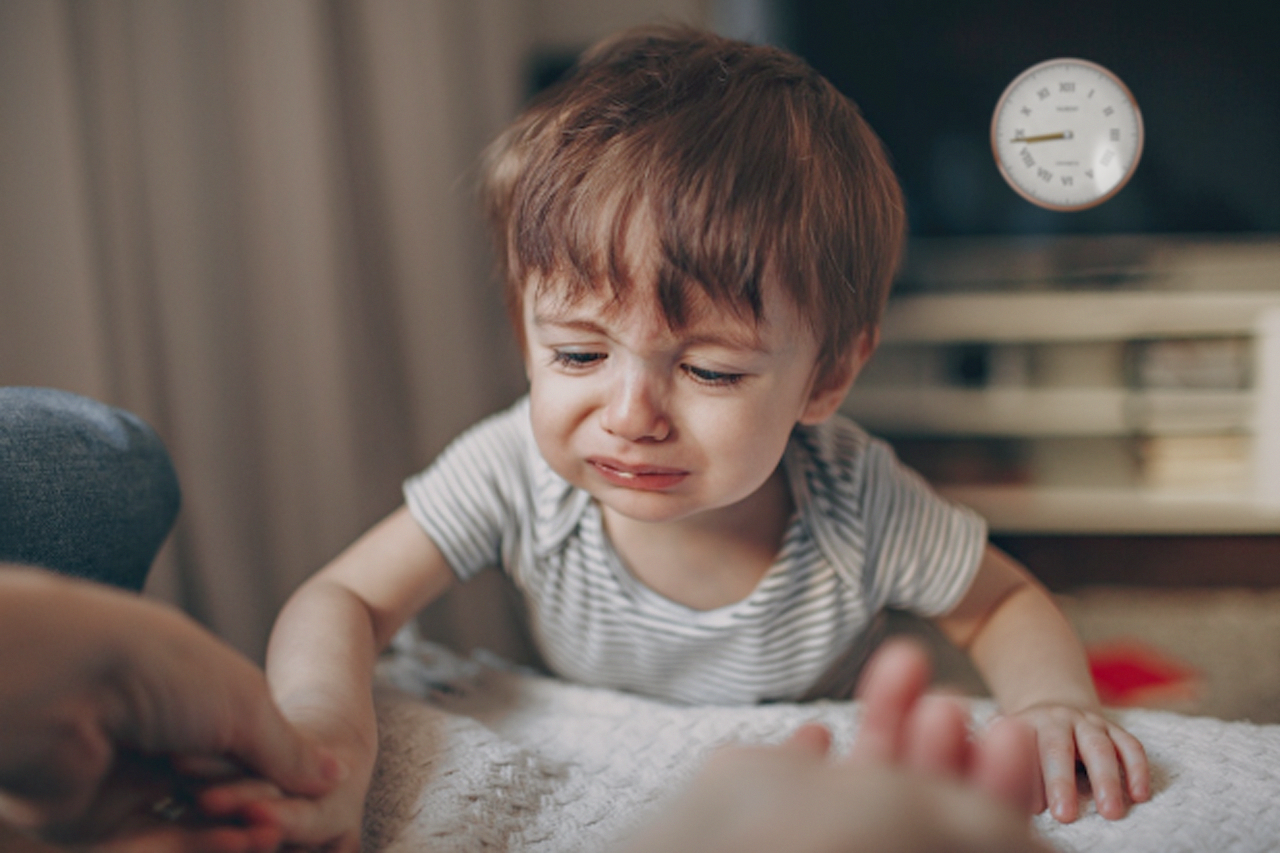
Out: h=8 m=44
